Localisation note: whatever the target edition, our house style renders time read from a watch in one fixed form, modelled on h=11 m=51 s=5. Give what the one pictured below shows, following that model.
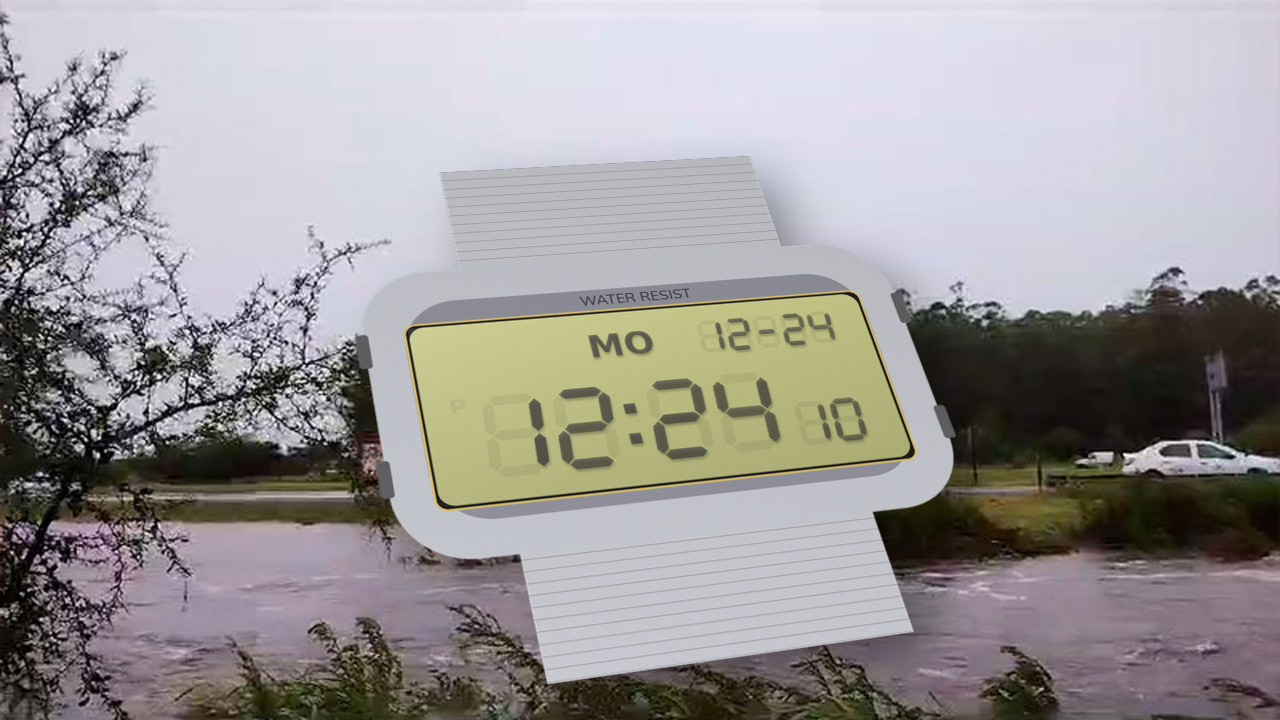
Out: h=12 m=24 s=10
